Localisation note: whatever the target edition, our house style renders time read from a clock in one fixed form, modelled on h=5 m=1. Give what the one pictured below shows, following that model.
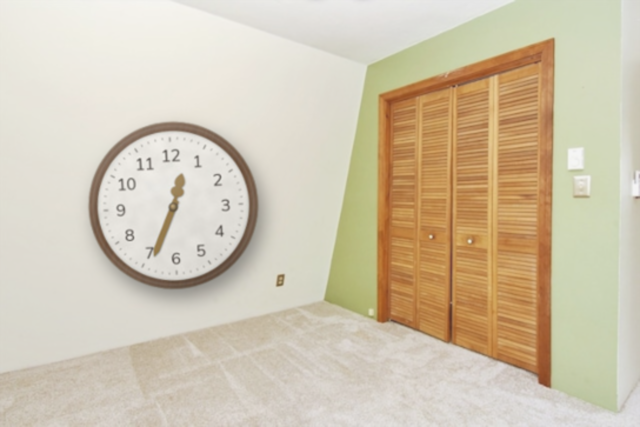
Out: h=12 m=34
